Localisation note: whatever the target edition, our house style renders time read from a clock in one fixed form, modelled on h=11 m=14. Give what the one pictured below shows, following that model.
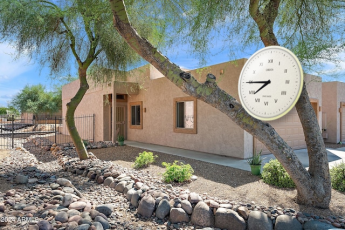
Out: h=7 m=45
